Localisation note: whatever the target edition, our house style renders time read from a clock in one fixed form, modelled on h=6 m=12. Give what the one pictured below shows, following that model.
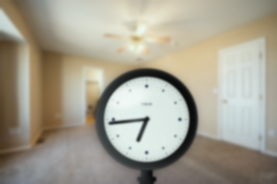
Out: h=6 m=44
